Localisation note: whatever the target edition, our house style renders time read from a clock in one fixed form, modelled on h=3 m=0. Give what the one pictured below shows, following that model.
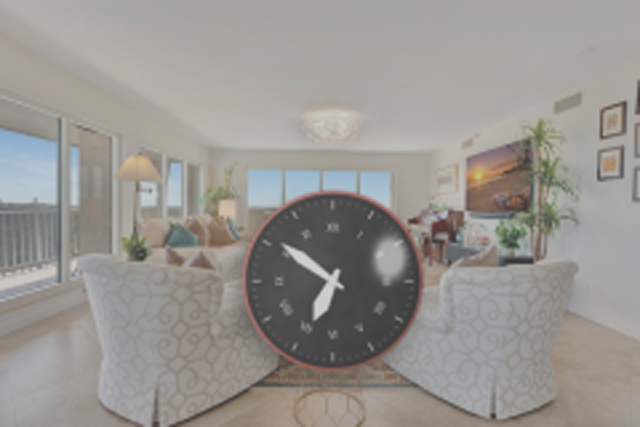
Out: h=6 m=51
